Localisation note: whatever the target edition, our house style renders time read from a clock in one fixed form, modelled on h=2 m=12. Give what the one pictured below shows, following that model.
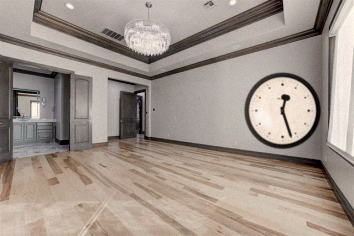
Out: h=12 m=27
